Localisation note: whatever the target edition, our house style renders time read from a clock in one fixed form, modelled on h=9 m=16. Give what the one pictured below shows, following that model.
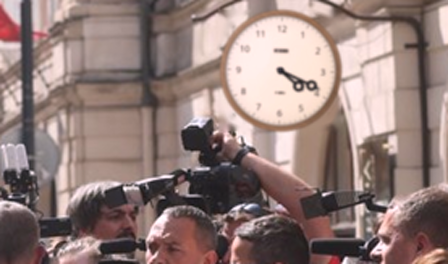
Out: h=4 m=19
